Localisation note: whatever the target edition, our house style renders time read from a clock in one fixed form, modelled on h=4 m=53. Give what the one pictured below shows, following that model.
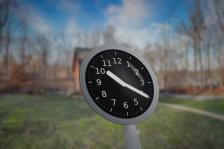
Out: h=10 m=20
